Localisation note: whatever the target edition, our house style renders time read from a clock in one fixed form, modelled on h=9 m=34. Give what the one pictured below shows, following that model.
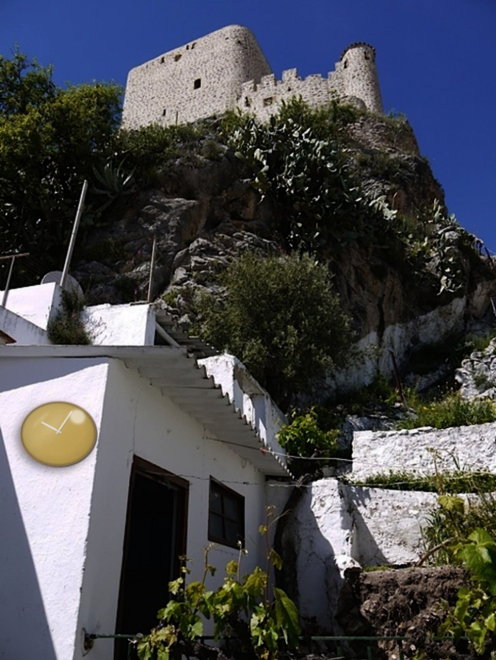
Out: h=10 m=5
